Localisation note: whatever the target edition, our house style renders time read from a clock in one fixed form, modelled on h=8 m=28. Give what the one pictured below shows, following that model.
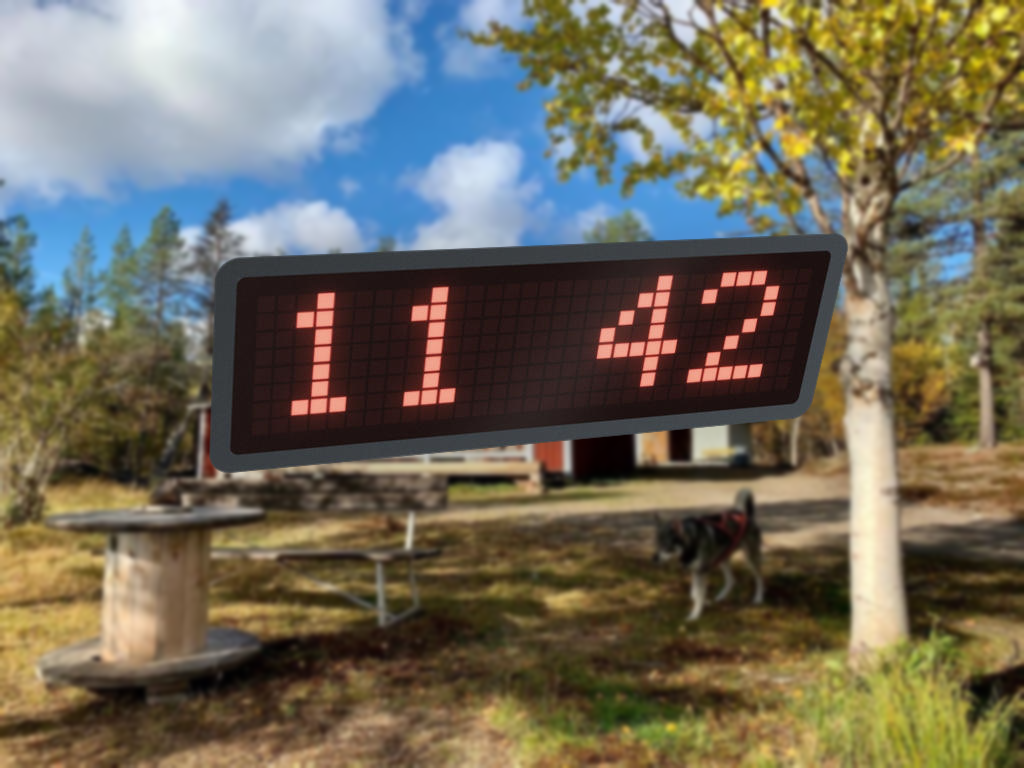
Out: h=11 m=42
